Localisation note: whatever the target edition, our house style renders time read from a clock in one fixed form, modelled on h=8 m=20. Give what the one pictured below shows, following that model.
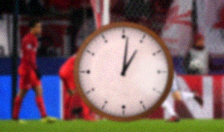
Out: h=1 m=1
